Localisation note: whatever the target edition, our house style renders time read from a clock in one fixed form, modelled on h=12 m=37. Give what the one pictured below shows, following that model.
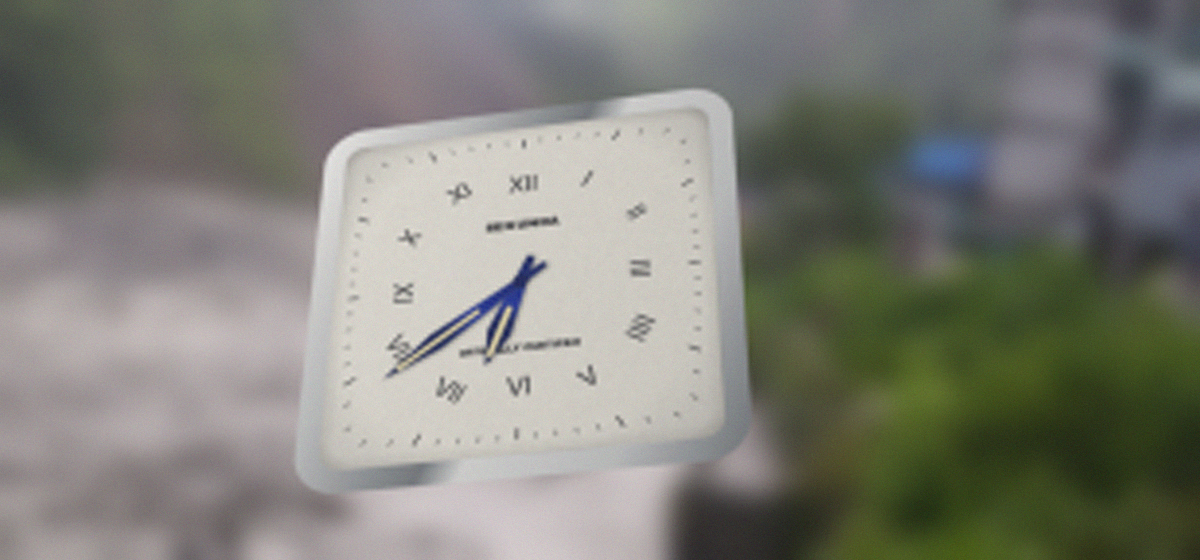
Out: h=6 m=39
